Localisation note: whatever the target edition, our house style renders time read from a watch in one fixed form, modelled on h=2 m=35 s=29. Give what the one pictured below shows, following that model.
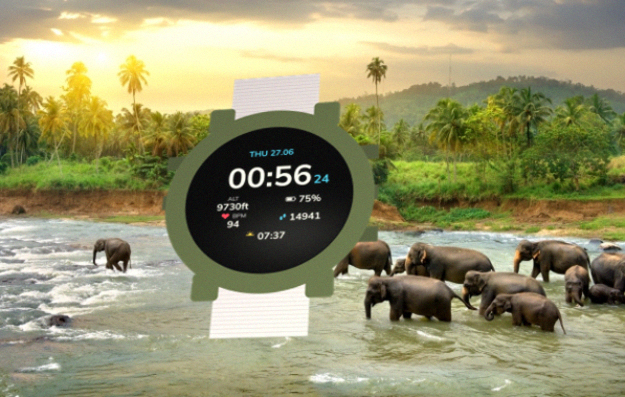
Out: h=0 m=56 s=24
